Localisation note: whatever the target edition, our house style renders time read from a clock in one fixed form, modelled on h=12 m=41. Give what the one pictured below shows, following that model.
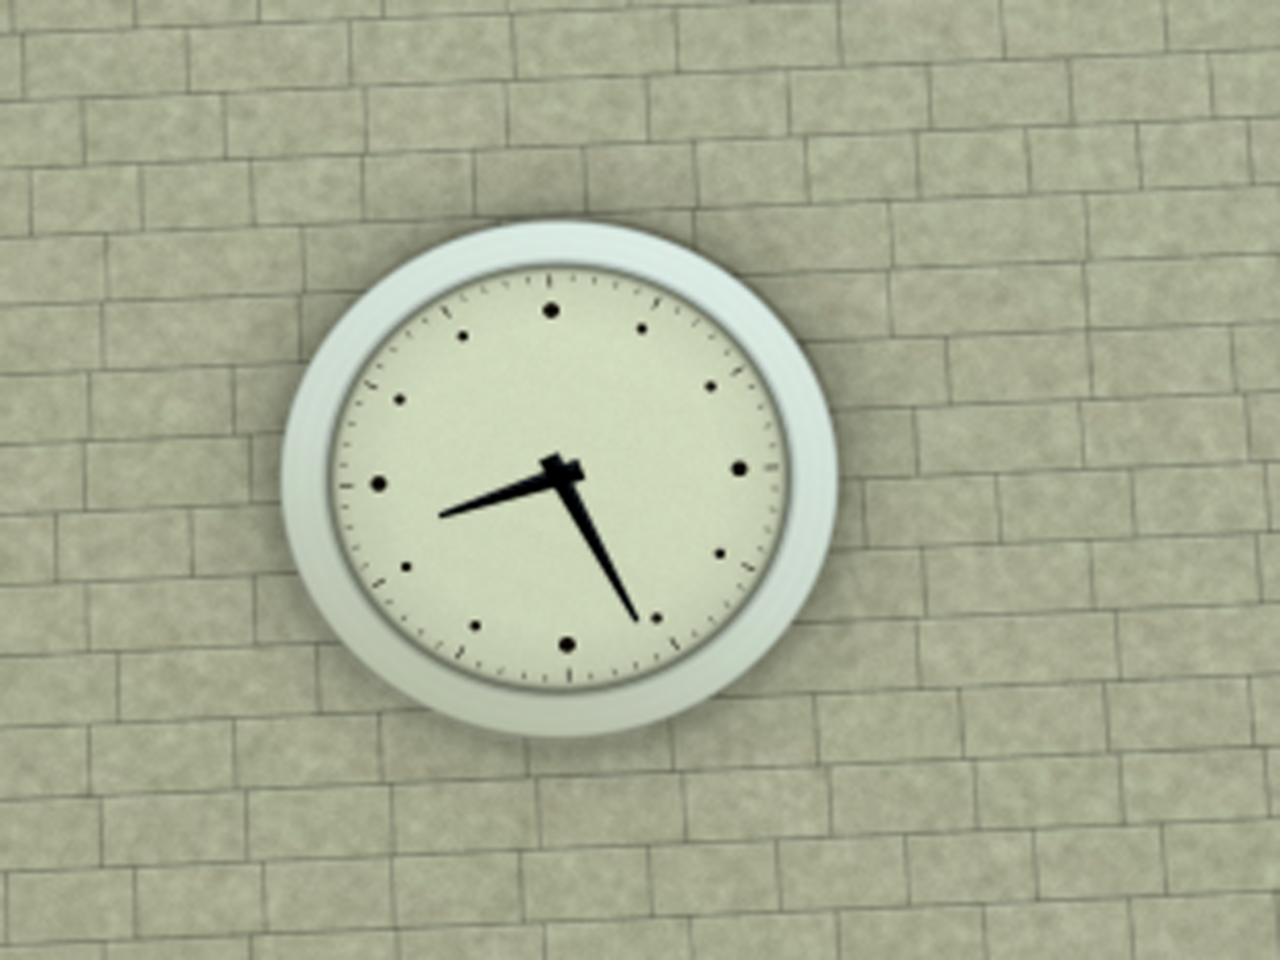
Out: h=8 m=26
